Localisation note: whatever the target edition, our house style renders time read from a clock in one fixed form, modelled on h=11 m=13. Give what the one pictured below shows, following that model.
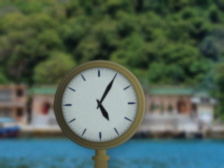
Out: h=5 m=5
